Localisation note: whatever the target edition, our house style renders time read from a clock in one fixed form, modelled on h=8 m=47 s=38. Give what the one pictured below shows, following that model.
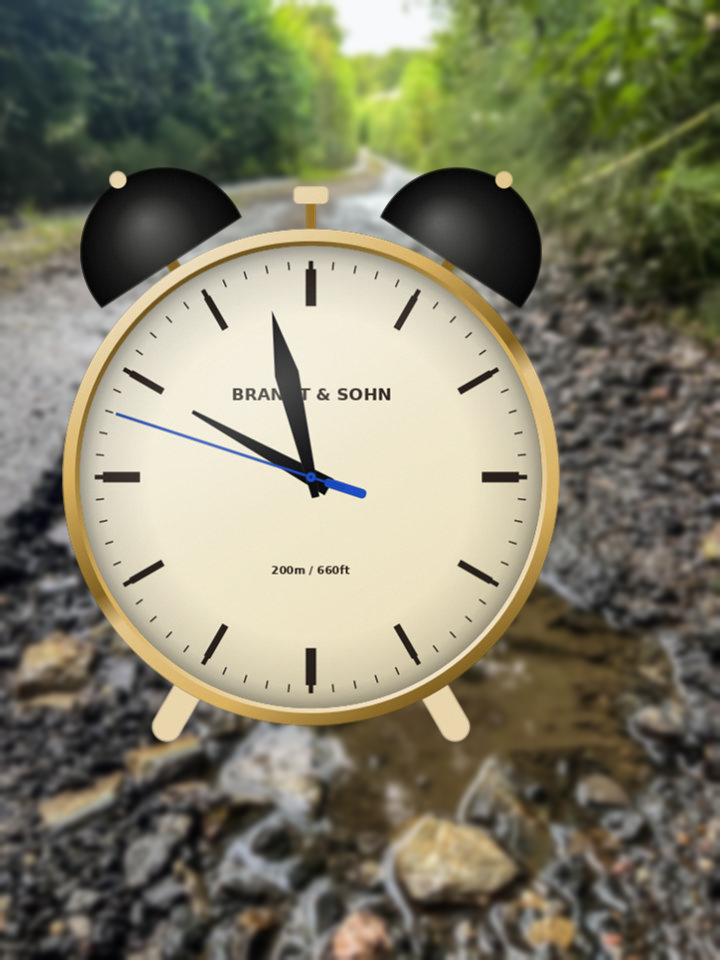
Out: h=9 m=57 s=48
